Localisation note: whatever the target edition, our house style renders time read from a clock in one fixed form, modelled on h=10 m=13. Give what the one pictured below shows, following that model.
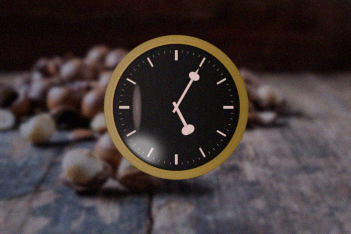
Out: h=5 m=5
